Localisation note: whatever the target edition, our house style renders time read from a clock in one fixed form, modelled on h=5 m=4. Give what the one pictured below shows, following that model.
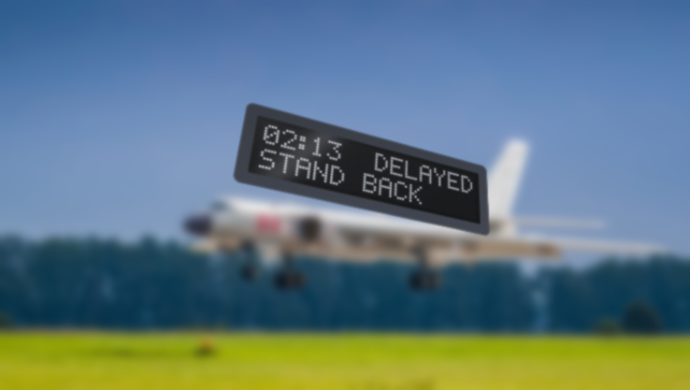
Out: h=2 m=13
